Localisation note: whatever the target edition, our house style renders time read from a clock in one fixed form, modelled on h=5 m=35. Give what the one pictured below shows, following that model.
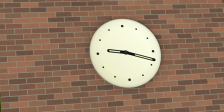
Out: h=9 m=18
